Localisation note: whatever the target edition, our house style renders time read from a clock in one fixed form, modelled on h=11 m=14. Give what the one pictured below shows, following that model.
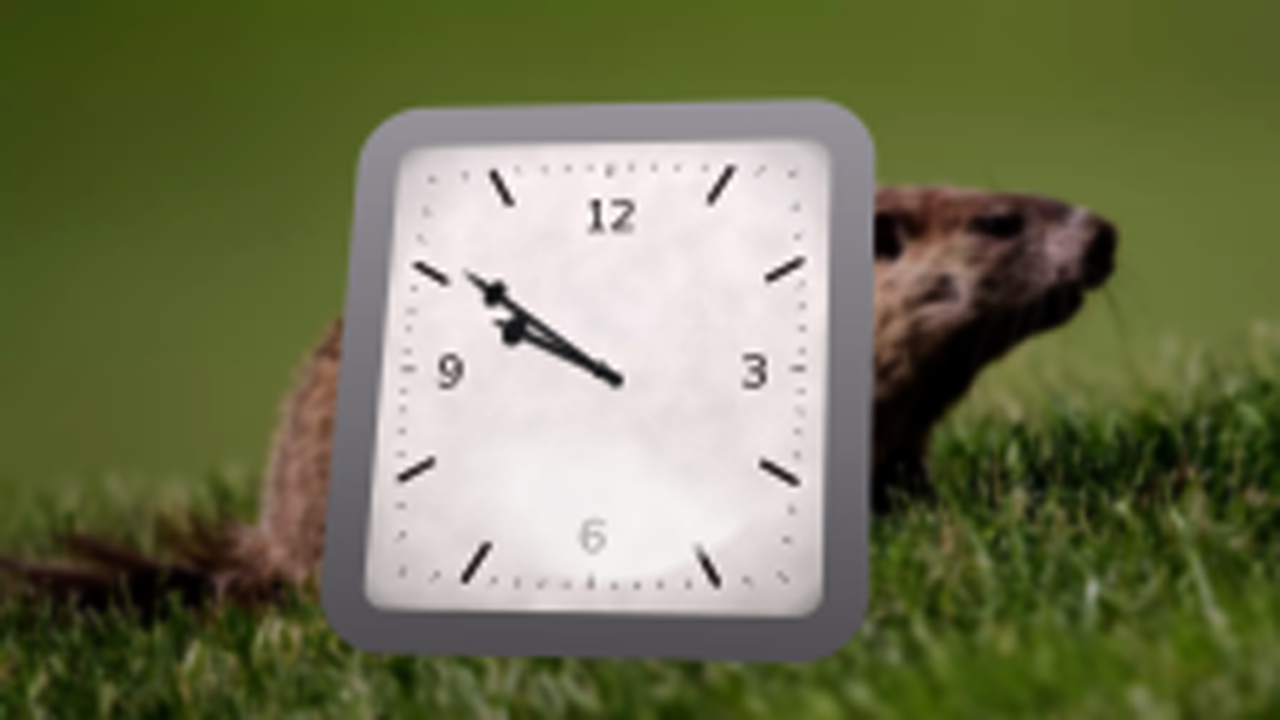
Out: h=9 m=51
